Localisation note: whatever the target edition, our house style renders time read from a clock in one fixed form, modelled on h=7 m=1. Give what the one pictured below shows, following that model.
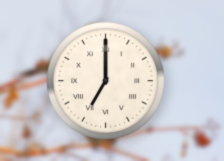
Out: h=7 m=0
